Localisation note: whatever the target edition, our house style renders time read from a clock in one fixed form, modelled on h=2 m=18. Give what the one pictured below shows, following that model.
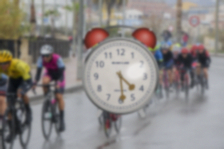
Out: h=4 m=29
